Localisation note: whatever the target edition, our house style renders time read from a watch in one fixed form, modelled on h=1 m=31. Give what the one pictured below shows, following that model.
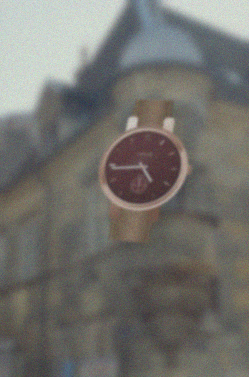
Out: h=4 m=44
